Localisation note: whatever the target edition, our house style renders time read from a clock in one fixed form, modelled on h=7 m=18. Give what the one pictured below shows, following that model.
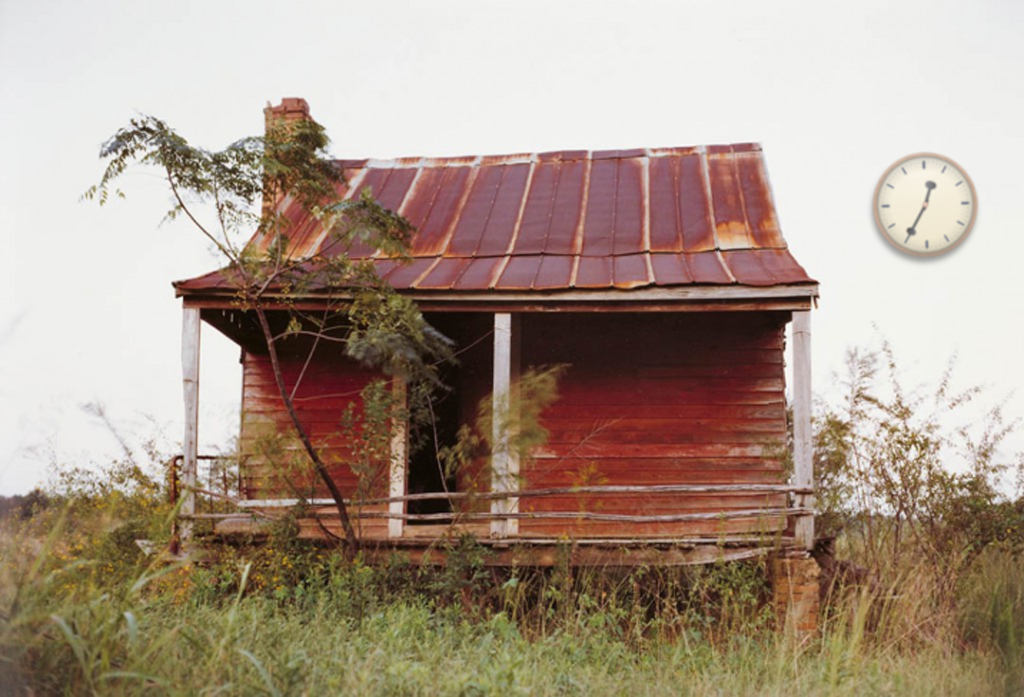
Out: h=12 m=35
